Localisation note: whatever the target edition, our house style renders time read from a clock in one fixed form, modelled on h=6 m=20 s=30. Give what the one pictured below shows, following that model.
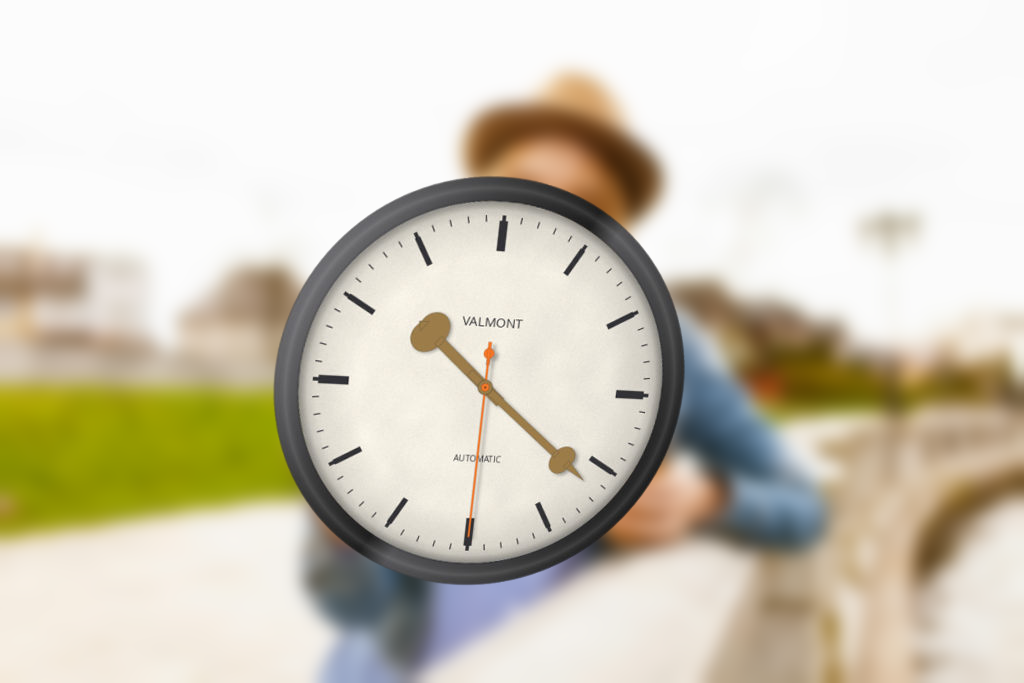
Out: h=10 m=21 s=30
